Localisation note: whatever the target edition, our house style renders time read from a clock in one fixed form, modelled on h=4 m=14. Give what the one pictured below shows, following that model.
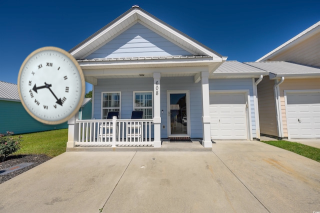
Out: h=8 m=22
